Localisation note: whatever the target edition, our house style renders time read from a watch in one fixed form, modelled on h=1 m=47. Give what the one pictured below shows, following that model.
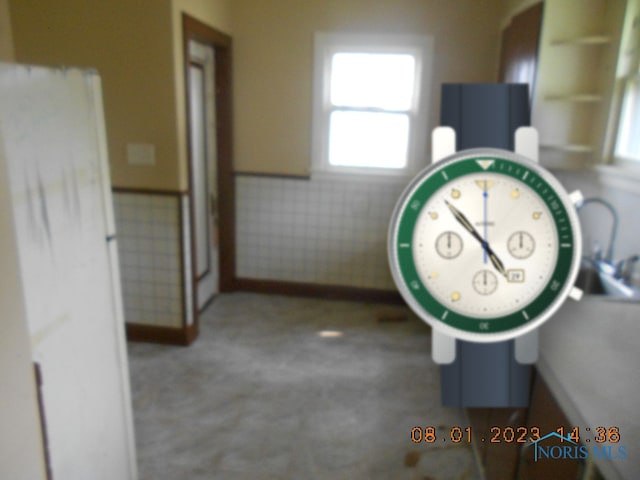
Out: h=4 m=53
